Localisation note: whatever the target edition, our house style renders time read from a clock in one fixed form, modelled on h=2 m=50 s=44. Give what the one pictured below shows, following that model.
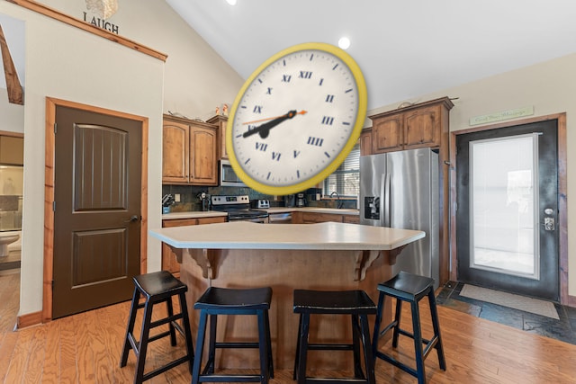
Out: h=7 m=39 s=42
